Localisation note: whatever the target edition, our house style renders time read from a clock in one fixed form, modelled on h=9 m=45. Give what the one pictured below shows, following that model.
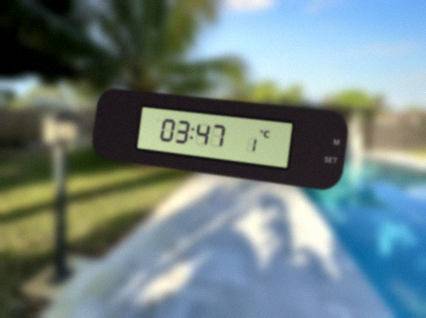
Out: h=3 m=47
